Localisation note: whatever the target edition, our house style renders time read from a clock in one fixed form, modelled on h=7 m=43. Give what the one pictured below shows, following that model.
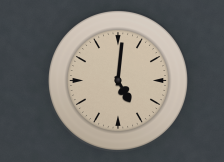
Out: h=5 m=1
